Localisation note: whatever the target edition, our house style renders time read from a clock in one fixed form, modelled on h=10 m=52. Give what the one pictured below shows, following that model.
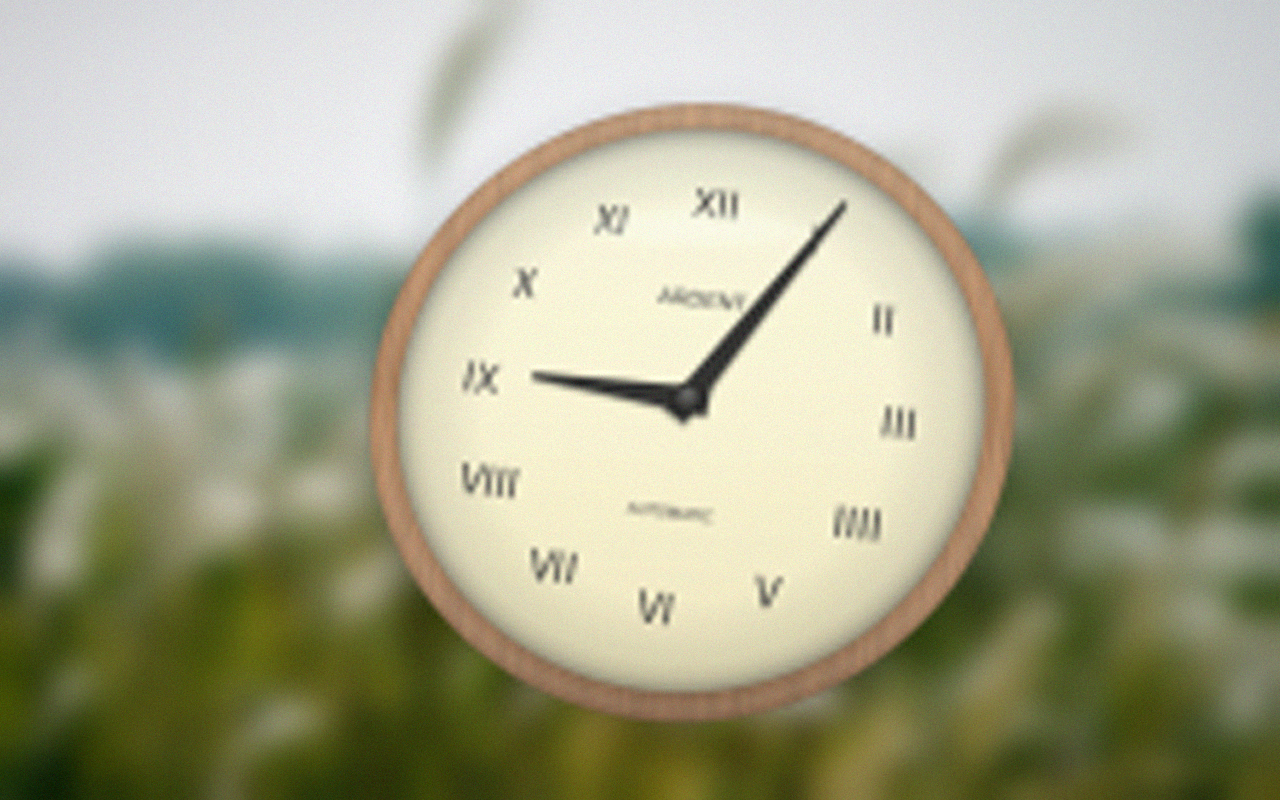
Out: h=9 m=5
